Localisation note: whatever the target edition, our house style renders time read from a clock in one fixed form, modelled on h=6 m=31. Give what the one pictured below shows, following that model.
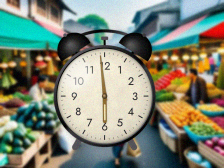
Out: h=5 m=59
